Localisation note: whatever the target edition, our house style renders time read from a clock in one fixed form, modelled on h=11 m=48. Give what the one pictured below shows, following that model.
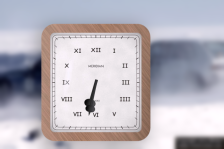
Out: h=6 m=32
